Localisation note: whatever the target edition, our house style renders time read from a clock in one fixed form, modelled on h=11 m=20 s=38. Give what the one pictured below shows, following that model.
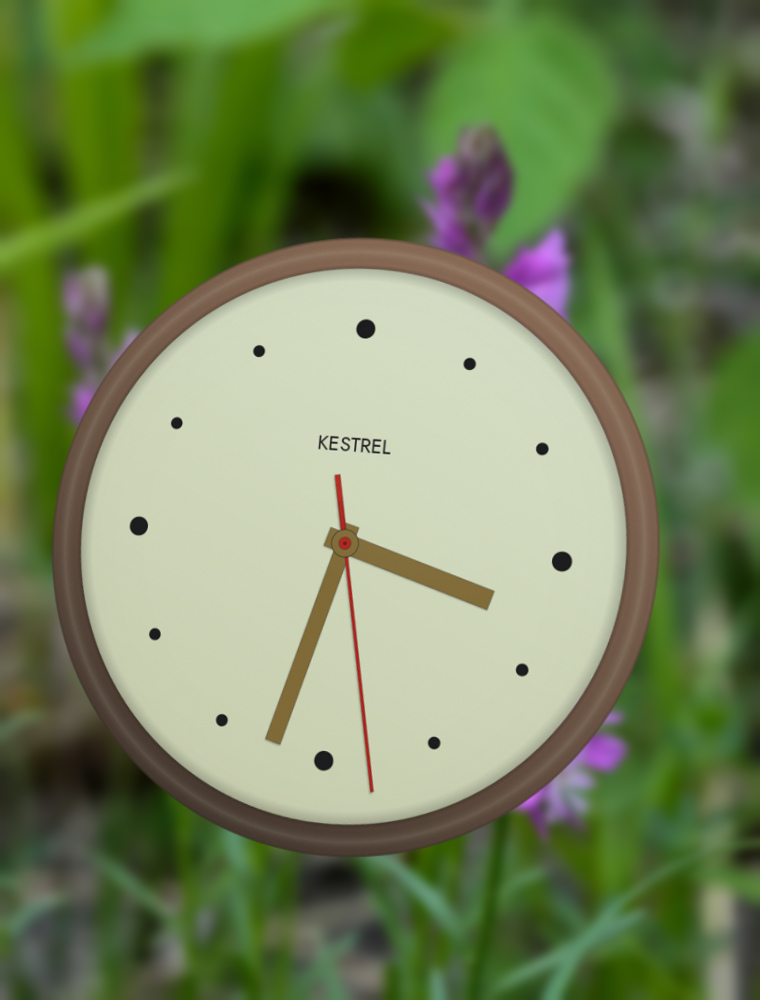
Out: h=3 m=32 s=28
